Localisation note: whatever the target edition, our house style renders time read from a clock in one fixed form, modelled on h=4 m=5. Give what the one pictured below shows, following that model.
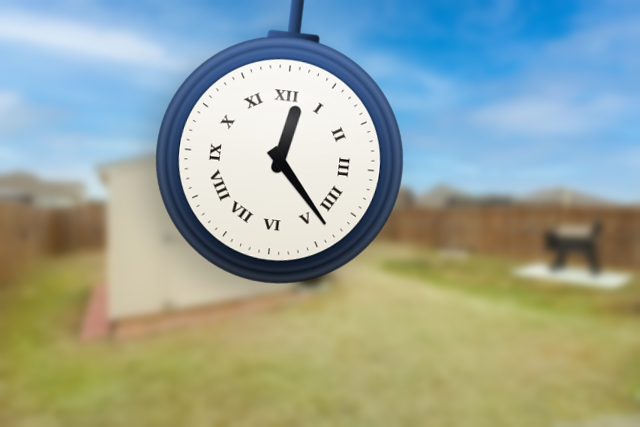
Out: h=12 m=23
